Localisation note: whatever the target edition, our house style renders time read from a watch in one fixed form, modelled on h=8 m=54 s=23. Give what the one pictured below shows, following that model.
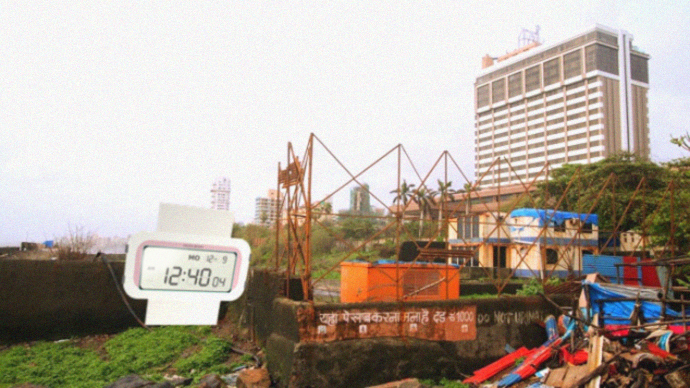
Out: h=12 m=40 s=4
